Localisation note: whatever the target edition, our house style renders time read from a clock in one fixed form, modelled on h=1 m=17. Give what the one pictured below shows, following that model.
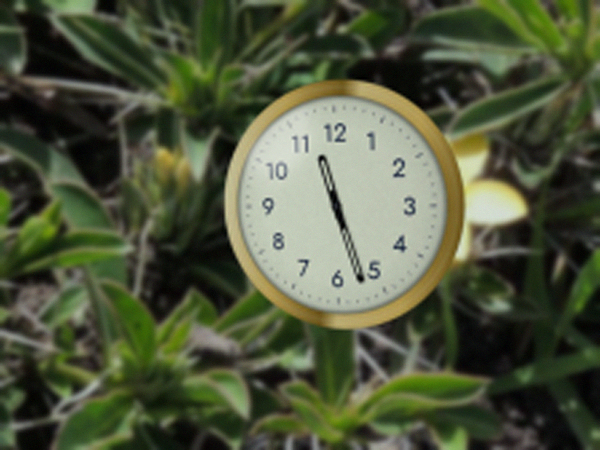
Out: h=11 m=27
